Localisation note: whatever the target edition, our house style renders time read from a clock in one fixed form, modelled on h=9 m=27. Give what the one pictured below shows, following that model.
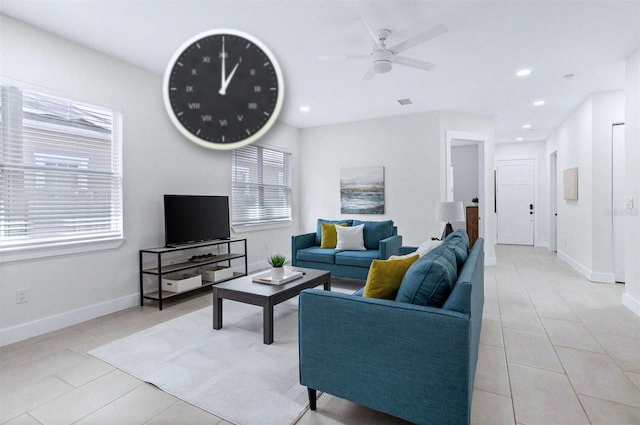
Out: h=1 m=0
